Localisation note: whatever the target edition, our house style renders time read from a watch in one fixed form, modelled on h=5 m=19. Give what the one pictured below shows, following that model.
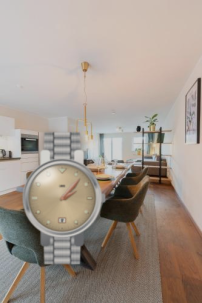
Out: h=2 m=7
